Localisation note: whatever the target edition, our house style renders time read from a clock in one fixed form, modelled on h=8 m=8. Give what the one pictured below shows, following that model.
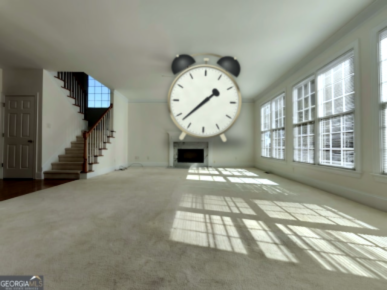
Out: h=1 m=38
